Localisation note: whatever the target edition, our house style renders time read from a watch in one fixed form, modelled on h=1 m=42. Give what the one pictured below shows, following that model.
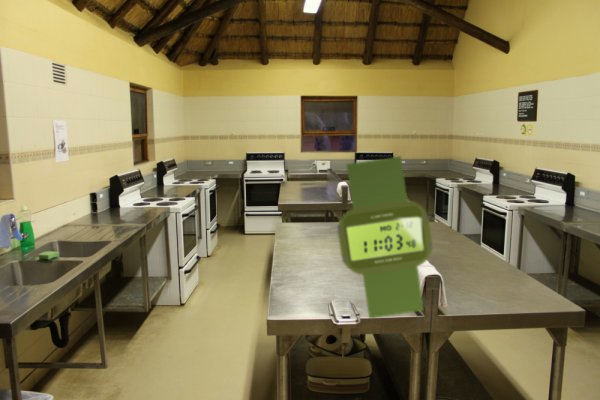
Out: h=11 m=3
